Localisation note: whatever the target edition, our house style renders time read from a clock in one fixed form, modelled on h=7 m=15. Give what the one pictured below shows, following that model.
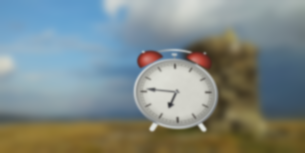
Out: h=6 m=46
